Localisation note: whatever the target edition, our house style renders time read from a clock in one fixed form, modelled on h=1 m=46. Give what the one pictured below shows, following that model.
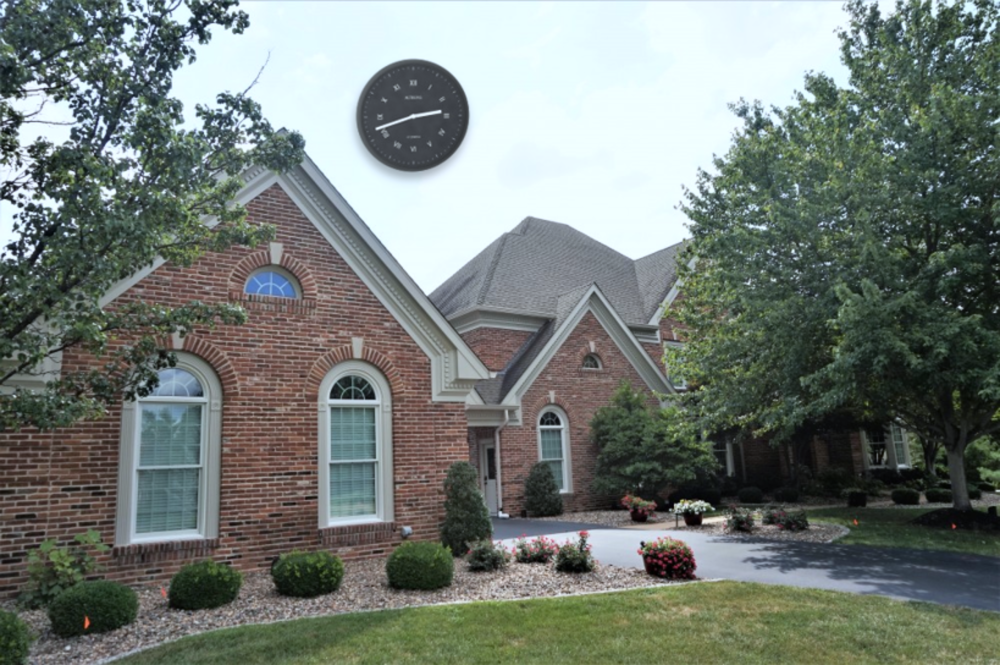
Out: h=2 m=42
